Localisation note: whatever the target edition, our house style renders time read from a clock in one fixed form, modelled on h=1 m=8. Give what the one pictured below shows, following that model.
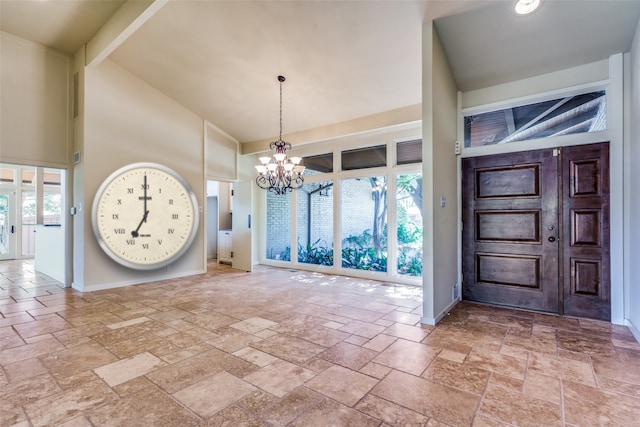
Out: h=7 m=0
